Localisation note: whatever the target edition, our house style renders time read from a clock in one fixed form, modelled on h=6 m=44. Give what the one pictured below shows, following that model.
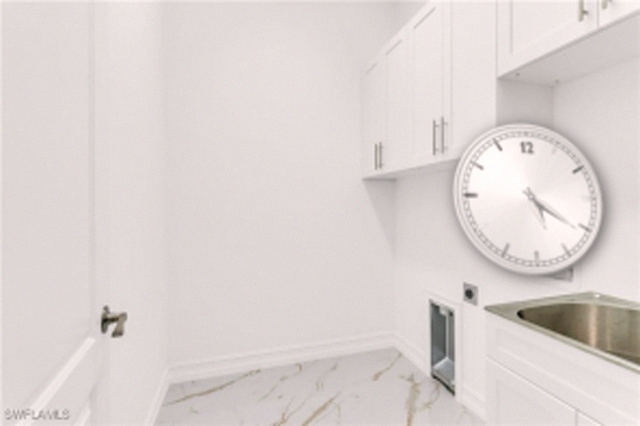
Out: h=5 m=21
